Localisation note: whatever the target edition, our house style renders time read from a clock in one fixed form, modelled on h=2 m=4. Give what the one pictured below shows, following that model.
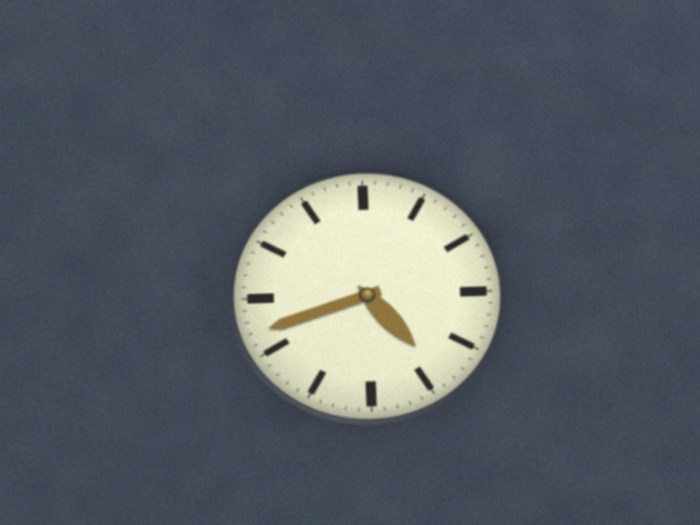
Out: h=4 m=42
